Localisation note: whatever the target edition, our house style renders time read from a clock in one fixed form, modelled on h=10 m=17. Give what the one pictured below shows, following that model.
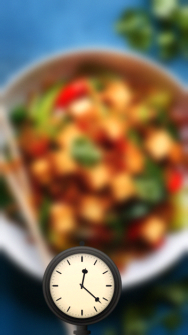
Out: h=12 m=22
